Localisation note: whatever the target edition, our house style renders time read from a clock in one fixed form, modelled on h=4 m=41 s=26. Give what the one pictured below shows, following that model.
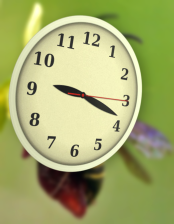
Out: h=9 m=18 s=15
